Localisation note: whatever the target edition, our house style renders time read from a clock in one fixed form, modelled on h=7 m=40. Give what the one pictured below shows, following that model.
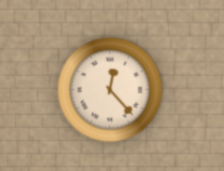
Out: h=12 m=23
